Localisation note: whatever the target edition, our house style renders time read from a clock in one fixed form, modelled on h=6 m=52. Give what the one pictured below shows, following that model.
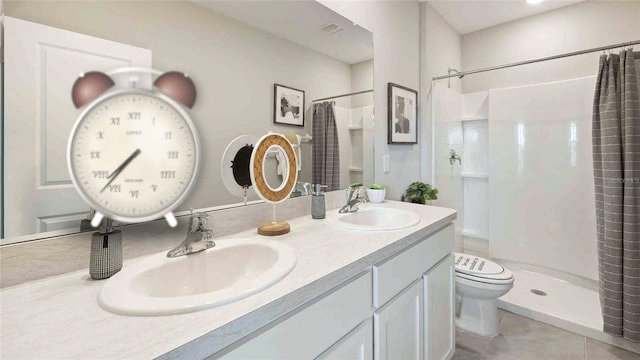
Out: h=7 m=37
